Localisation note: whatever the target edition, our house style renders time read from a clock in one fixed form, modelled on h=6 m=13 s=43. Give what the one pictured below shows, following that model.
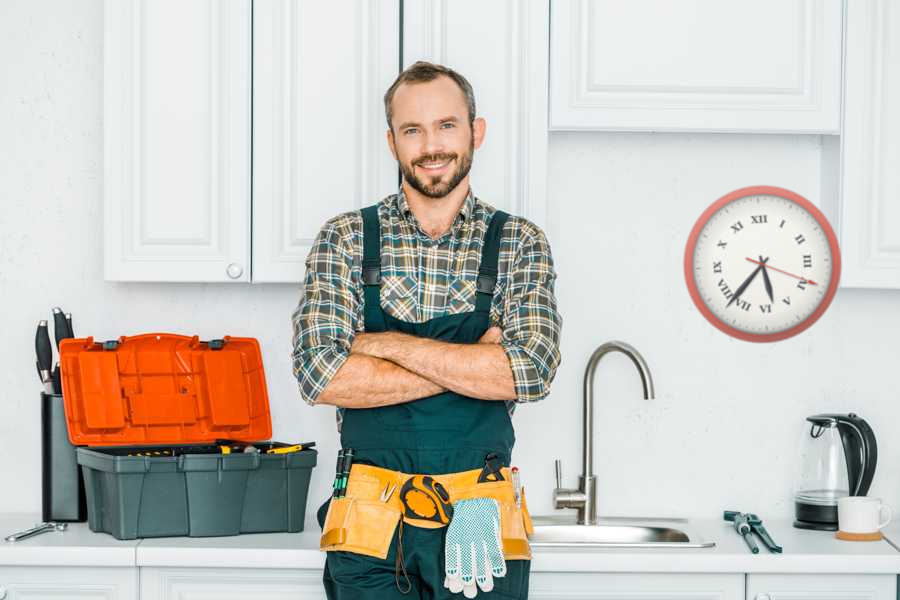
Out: h=5 m=37 s=19
